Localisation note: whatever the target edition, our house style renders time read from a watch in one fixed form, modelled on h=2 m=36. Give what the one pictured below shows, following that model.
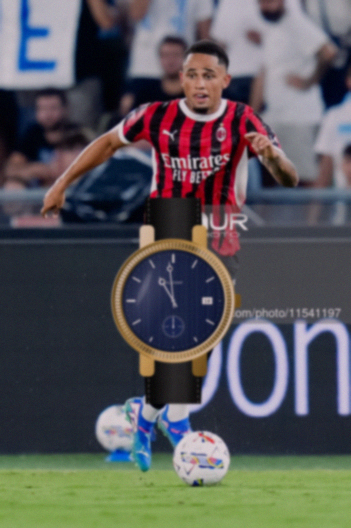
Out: h=10 m=59
